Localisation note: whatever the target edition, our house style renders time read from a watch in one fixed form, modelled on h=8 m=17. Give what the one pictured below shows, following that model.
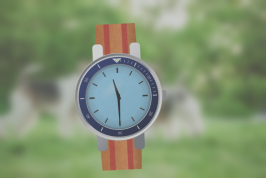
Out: h=11 m=30
